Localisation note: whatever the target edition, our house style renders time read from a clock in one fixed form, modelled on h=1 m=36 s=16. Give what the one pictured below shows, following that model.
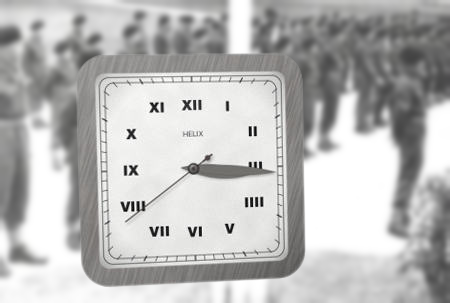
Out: h=3 m=15 s=39
